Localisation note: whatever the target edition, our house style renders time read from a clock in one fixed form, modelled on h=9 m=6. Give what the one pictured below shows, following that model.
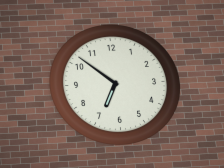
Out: h=6 m=52
